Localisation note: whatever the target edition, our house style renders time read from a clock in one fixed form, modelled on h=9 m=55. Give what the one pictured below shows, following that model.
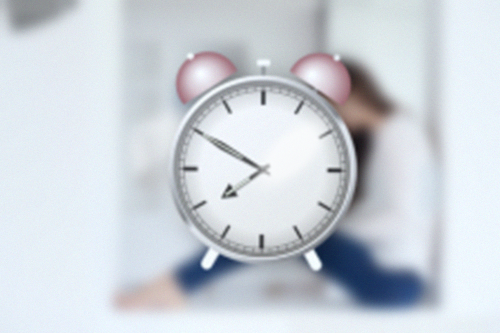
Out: h=7 m=50
